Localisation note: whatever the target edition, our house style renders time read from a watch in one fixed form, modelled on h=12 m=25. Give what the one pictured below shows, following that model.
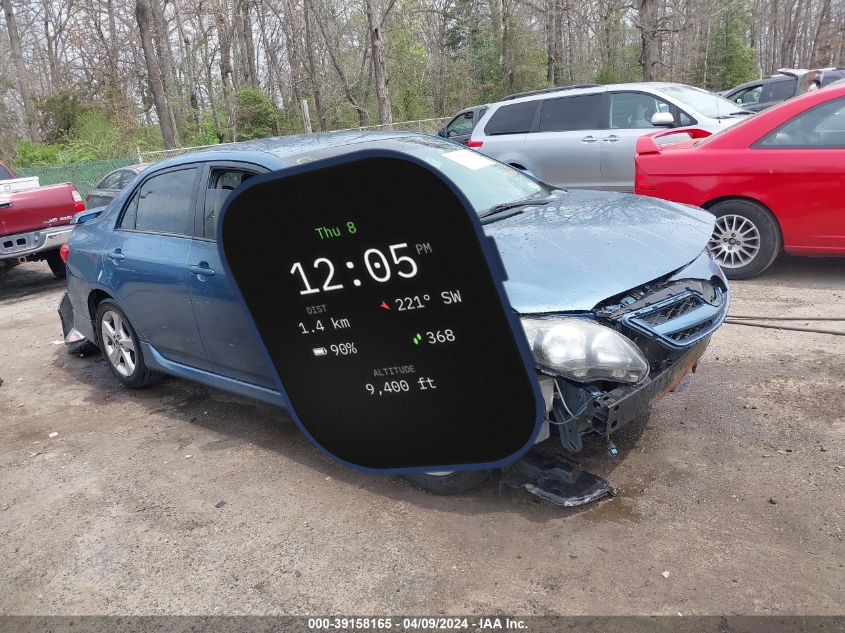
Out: h=12 m=5
